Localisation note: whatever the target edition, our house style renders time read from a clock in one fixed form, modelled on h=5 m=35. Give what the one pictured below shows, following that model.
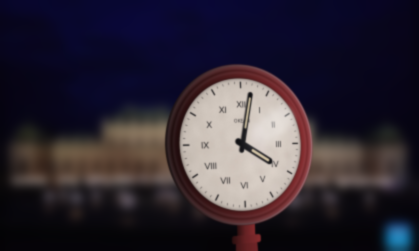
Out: h=4 m=2
